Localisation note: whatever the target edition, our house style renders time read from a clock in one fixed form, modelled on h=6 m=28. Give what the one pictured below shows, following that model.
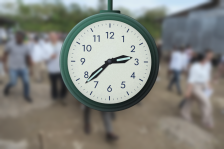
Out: h=2 m=38
